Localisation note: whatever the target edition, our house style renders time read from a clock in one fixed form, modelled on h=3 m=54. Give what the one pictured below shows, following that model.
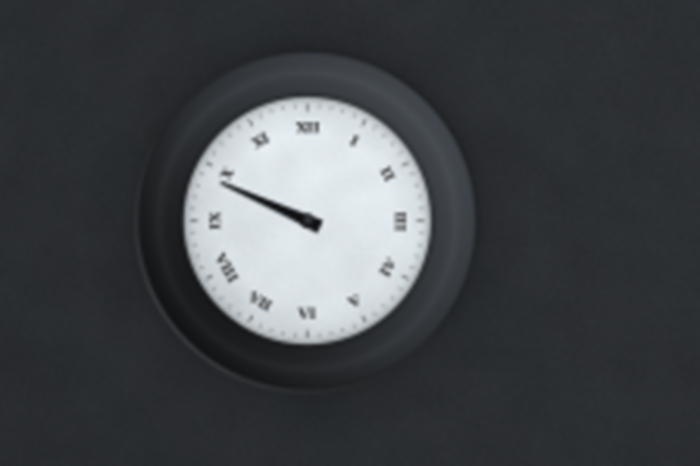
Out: h=9 m=49
